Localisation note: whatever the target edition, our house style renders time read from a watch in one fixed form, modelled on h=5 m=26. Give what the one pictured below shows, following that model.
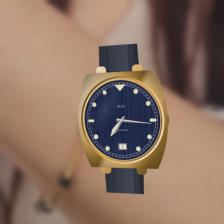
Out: h=7 m=16
